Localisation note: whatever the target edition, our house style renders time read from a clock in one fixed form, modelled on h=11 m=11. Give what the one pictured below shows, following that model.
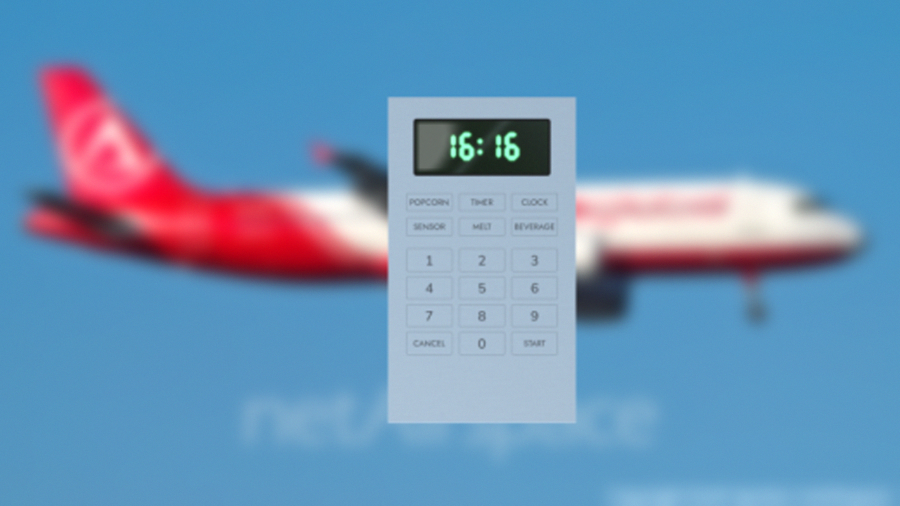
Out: h=16 m=16
